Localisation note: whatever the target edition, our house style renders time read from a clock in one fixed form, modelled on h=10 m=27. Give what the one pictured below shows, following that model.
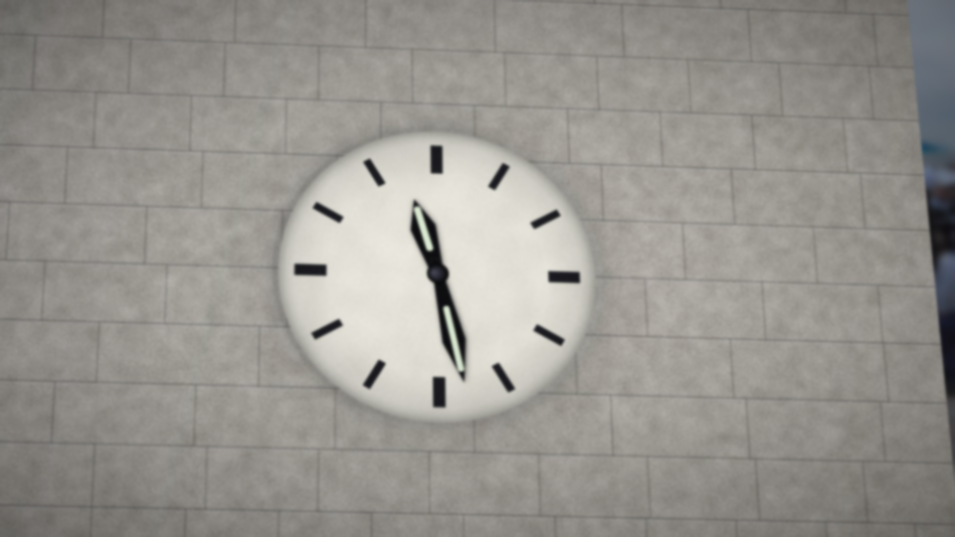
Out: h=11 m=28
